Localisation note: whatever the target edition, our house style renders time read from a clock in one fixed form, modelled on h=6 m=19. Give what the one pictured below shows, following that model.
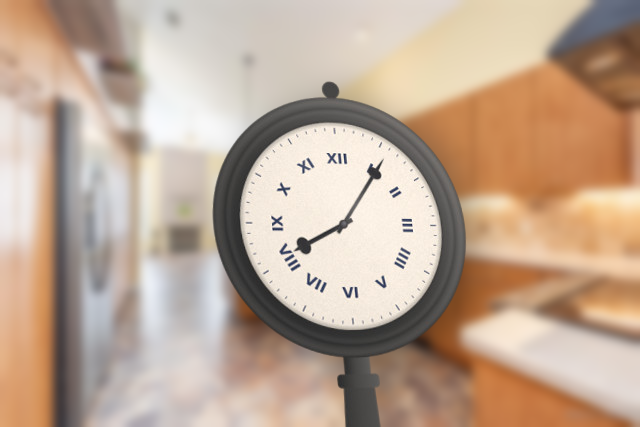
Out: h=8 m=6
